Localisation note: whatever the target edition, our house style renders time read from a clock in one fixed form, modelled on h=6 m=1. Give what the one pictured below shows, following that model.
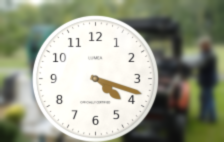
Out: h=4 m=18
